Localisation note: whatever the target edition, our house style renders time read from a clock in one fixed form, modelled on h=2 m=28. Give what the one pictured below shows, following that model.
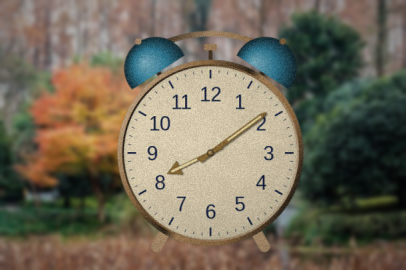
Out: h=8 m=9
